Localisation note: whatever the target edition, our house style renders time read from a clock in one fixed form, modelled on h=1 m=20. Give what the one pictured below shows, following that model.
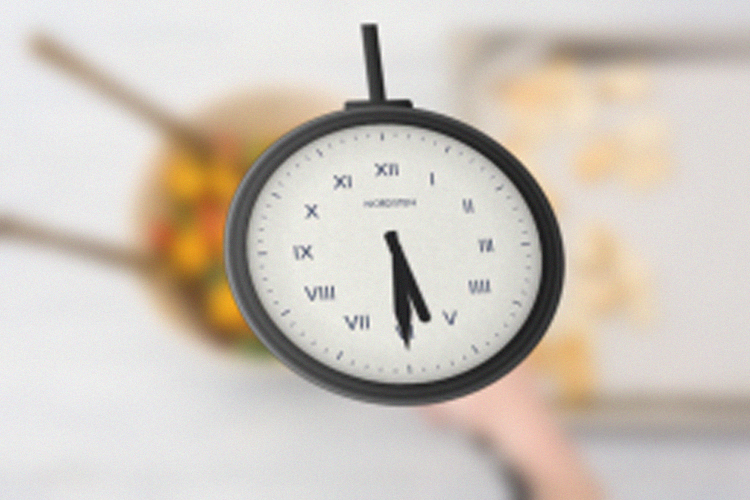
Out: h=5 m=30
